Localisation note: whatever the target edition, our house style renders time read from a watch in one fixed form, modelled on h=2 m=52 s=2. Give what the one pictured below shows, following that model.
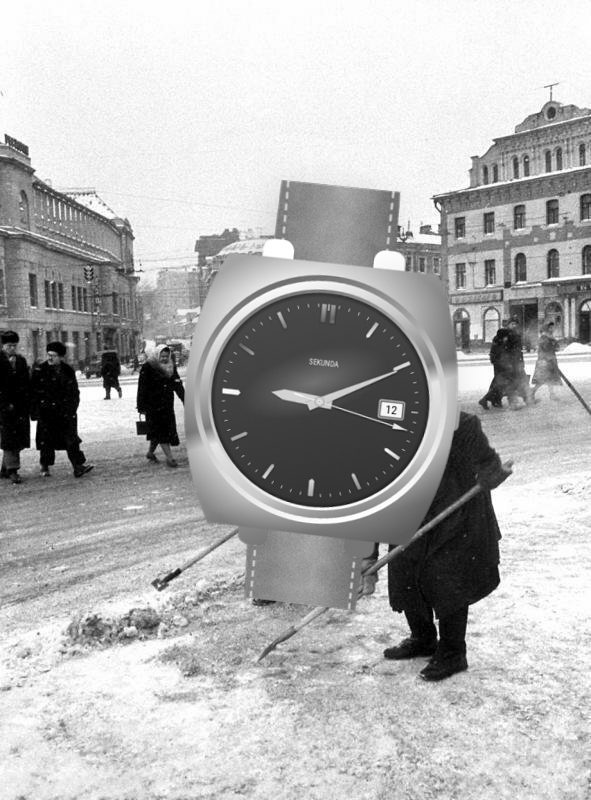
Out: h=9 m=10 s=17
